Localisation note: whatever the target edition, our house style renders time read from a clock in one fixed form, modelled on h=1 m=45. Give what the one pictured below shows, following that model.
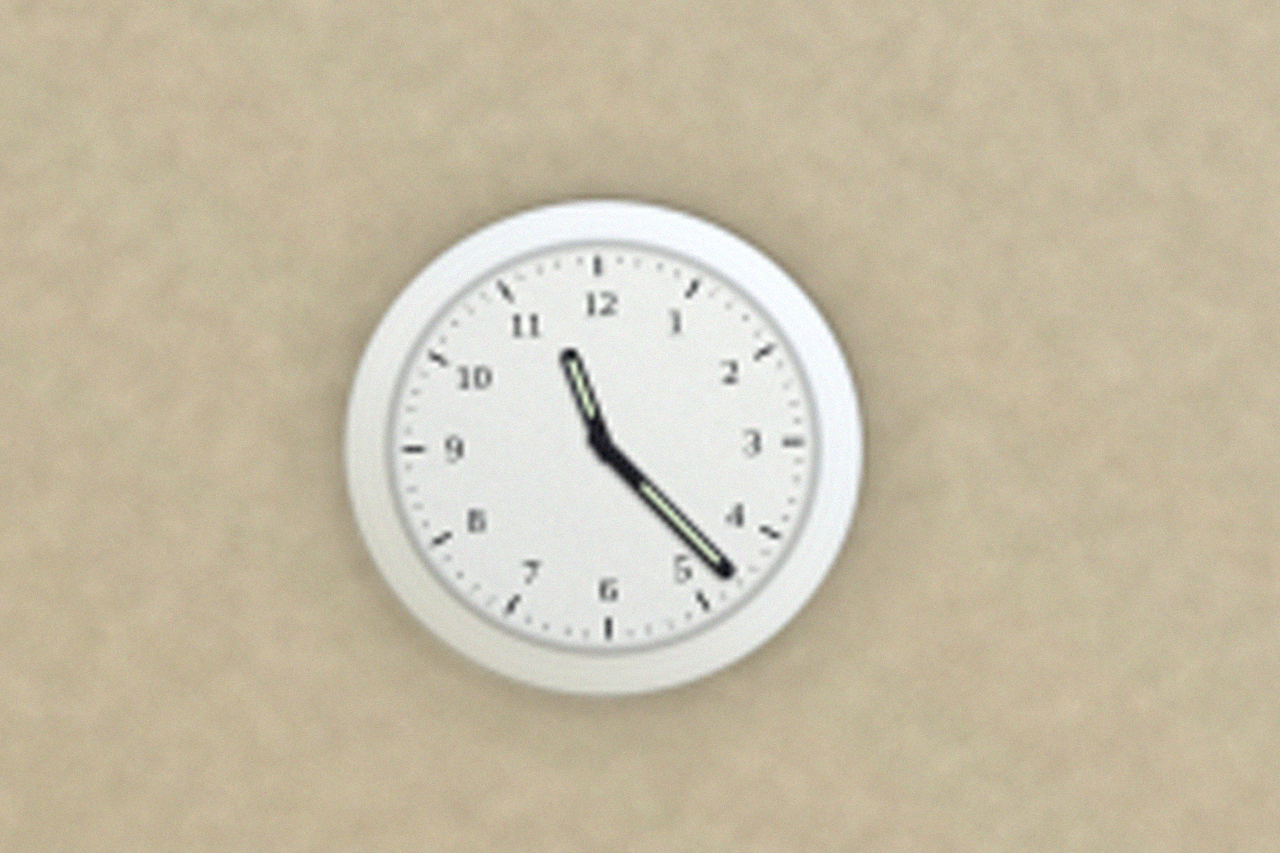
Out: h=11 m=23
